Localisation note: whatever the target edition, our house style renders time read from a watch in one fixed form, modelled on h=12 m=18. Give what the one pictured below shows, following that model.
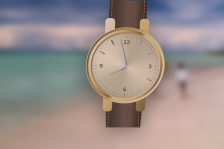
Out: h=7 m=58
